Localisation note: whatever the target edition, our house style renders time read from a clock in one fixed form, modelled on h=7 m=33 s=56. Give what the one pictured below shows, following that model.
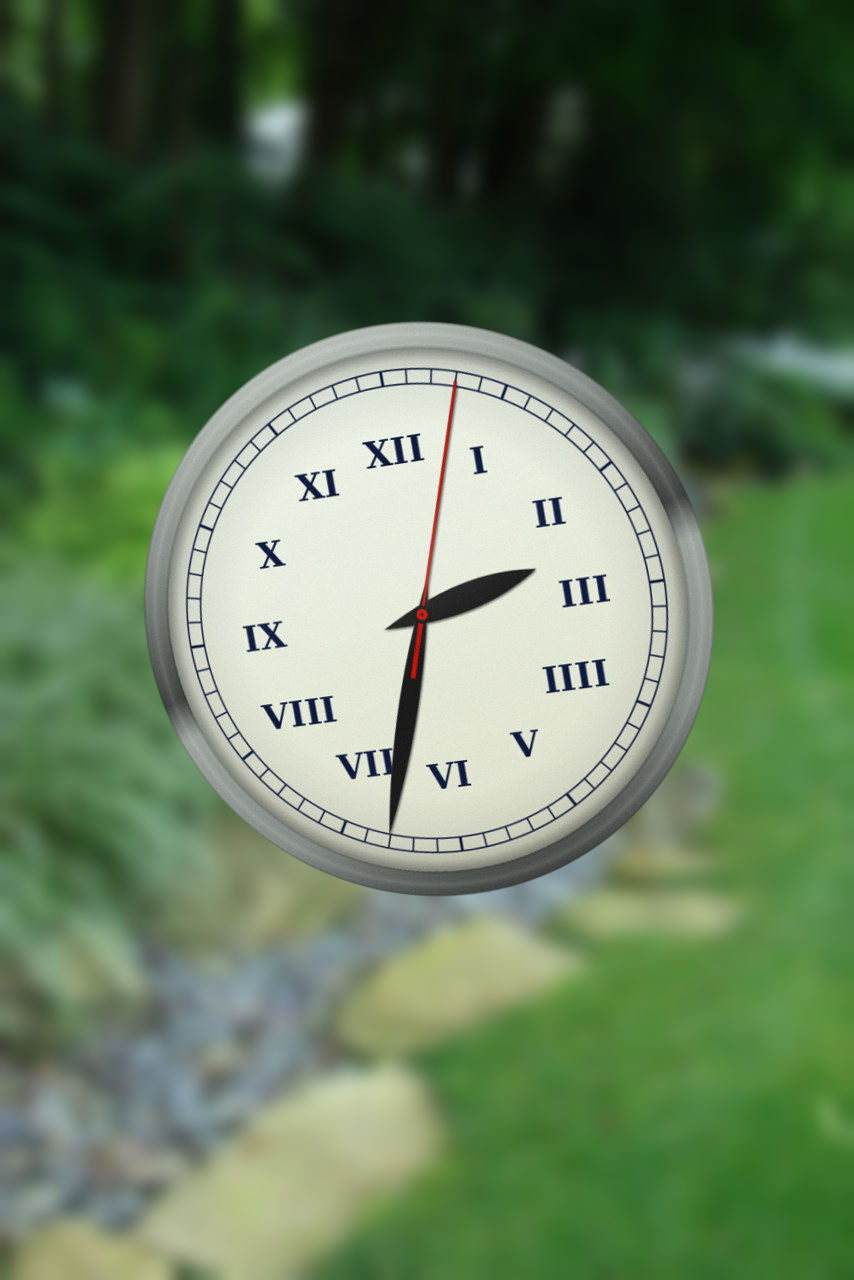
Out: h=2 m=33 s=3
